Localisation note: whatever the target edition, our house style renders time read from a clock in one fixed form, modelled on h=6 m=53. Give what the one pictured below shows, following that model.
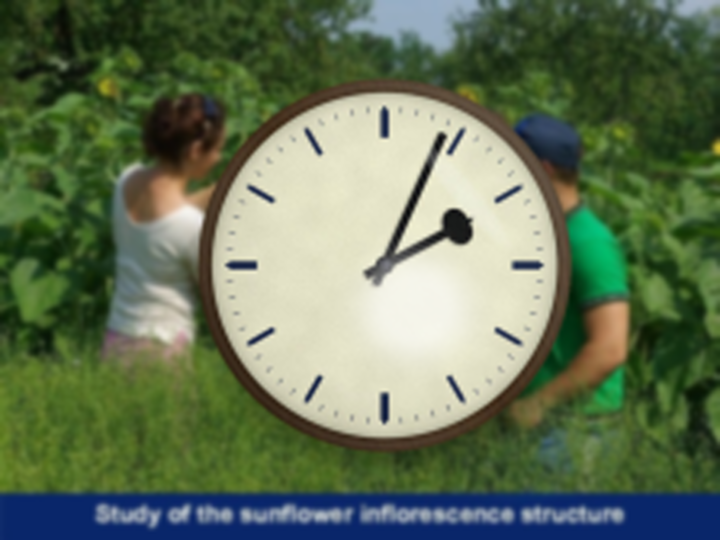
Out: h=2 m=4
